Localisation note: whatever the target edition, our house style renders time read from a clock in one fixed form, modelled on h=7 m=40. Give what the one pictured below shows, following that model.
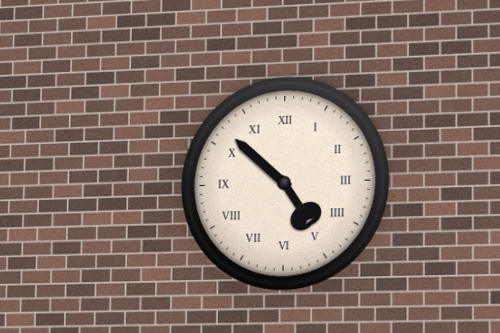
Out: h=4 m=52
